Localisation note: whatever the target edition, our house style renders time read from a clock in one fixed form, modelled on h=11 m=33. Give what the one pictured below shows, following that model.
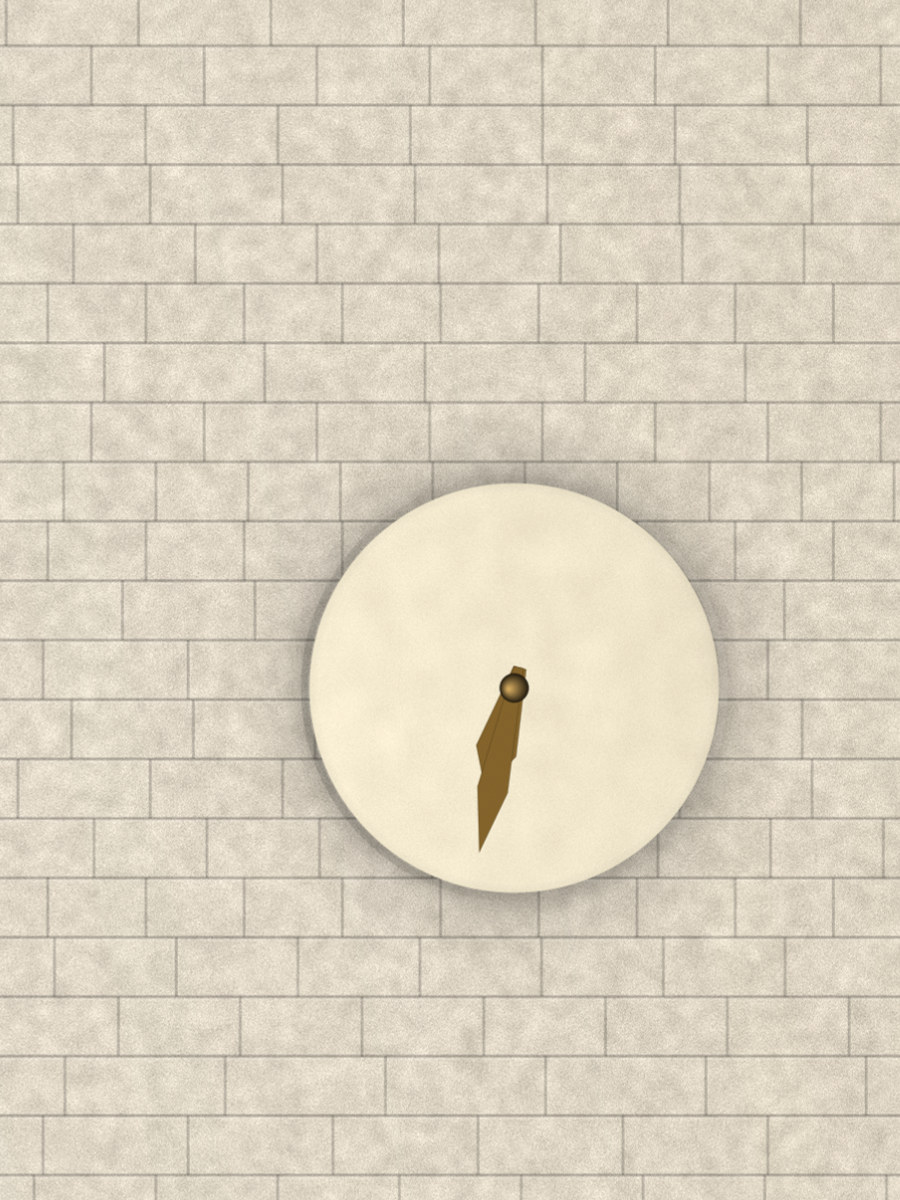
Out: h=6 m=32
